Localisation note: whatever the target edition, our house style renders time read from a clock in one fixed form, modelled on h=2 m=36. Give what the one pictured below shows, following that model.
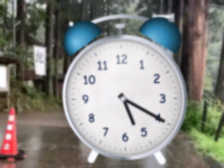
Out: h=5 m=20
